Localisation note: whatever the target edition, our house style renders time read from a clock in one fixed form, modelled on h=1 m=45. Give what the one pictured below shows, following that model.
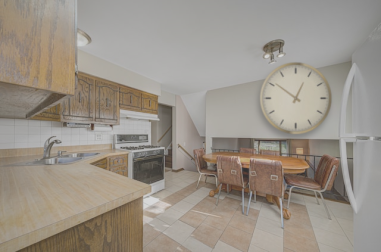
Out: h=12 m=51
